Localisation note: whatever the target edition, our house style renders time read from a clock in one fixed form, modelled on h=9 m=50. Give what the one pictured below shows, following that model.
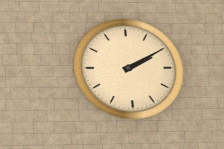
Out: h=2 m=10
